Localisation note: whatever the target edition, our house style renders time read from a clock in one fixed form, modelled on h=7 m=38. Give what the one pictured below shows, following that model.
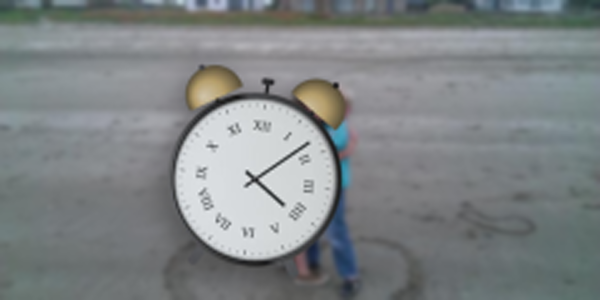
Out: h=4 m=8
